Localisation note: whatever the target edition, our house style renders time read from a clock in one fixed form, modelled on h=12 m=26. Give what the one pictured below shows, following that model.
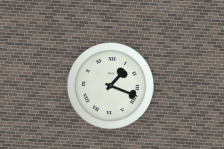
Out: h=1 m=18
